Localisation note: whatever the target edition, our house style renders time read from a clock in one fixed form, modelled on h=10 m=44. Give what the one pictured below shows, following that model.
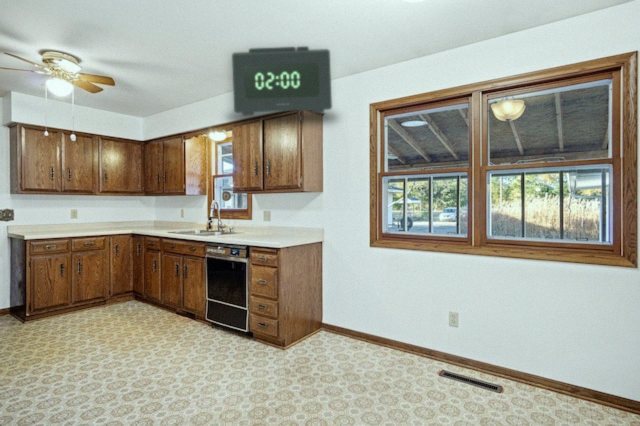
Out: h=2 m=0
